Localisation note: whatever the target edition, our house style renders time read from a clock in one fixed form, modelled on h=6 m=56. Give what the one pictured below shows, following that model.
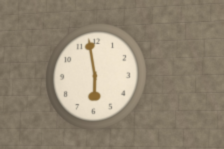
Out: h=5 m=58
